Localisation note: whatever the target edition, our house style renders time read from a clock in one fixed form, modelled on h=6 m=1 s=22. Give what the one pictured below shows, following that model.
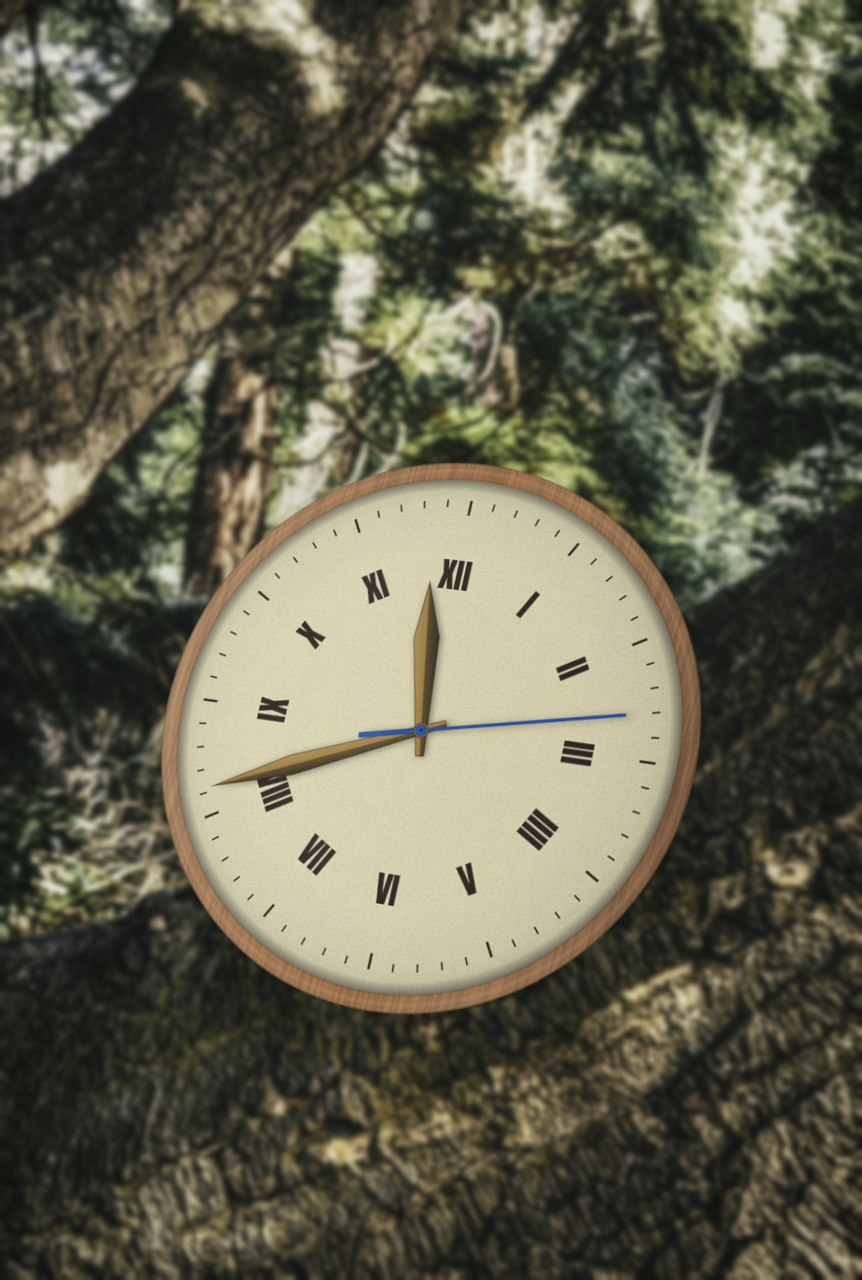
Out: h=11 m=41 s=13
